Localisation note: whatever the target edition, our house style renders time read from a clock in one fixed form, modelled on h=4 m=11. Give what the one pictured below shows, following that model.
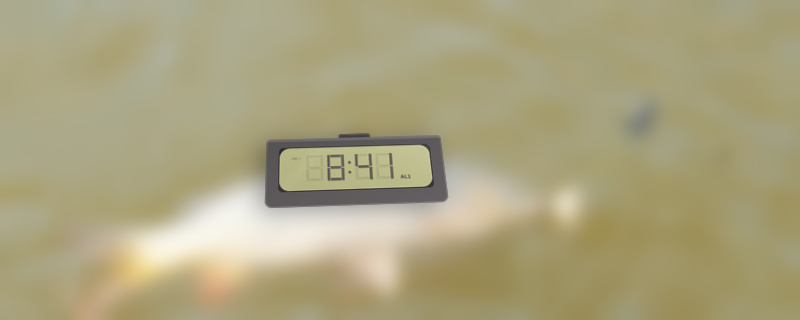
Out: h=8 m=41
